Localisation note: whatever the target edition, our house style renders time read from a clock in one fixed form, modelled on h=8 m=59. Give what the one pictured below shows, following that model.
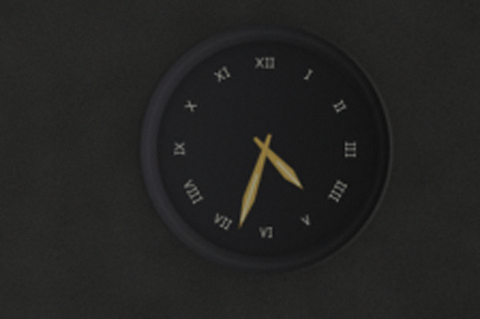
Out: h=4 m=33
